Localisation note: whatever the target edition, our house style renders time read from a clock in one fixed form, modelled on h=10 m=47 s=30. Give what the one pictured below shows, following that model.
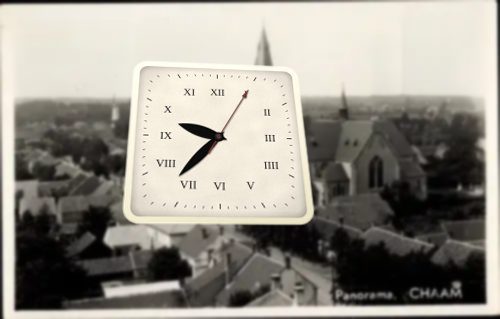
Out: h=9 m=37 s=5
